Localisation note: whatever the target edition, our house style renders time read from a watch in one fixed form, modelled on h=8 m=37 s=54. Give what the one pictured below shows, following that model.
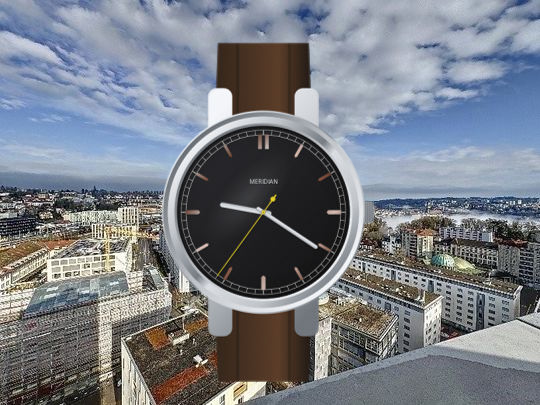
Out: h=9 m=20 s=36
